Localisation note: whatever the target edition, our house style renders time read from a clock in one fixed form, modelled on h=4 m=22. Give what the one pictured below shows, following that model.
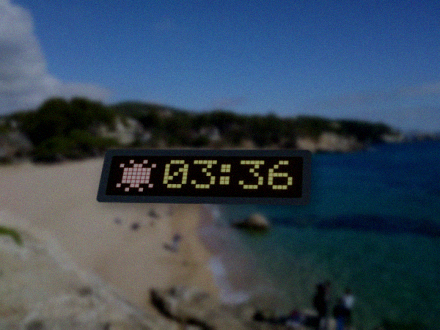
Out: h=3 m=36
